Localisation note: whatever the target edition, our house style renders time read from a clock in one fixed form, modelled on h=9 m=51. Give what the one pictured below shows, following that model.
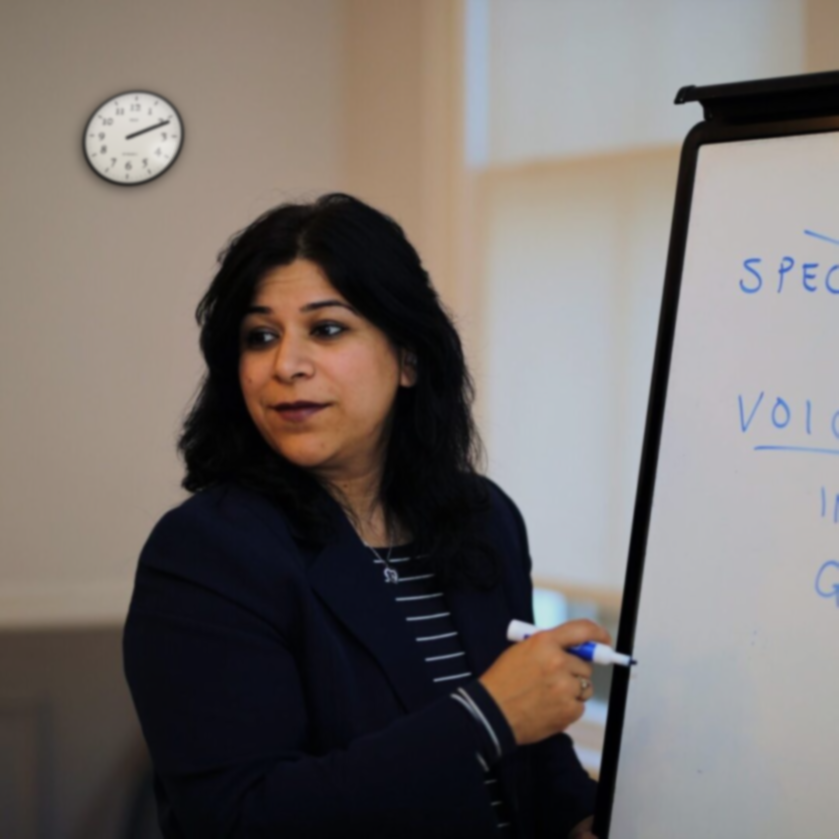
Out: h=2 m=11
